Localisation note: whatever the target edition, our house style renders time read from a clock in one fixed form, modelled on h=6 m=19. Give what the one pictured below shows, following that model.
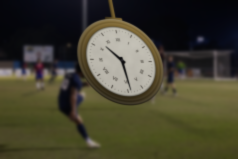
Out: h=10 m=29
